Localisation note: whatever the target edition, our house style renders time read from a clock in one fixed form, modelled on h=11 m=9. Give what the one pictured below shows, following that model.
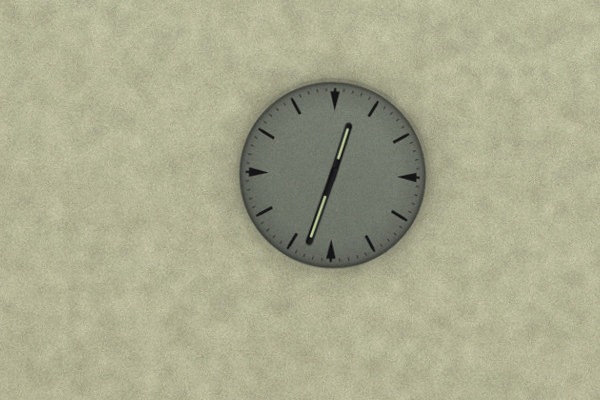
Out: h=12 m=33
